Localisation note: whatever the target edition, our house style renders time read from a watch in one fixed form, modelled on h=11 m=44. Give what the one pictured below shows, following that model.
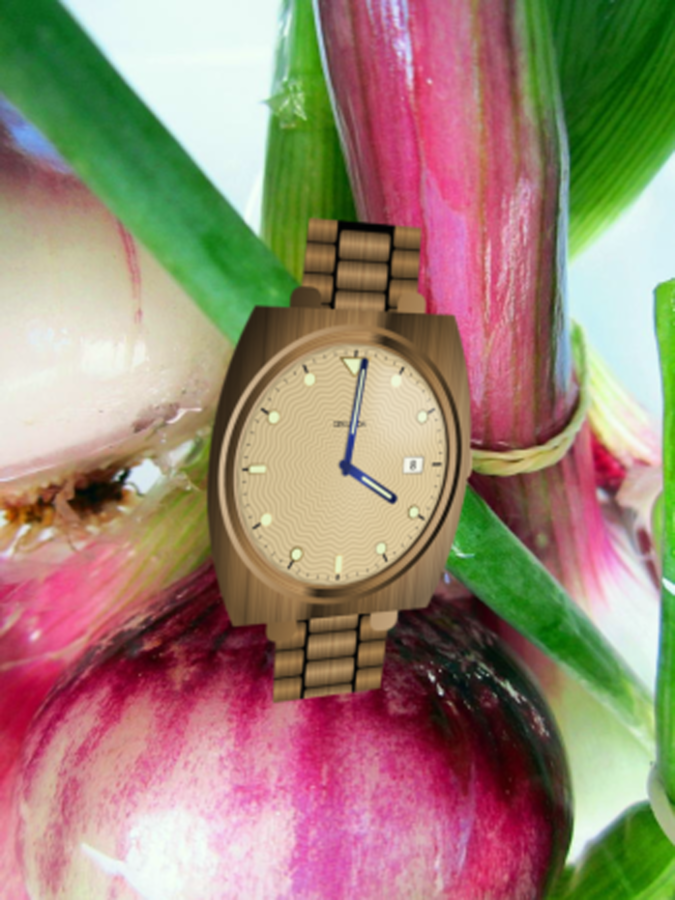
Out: h=4 m=1
